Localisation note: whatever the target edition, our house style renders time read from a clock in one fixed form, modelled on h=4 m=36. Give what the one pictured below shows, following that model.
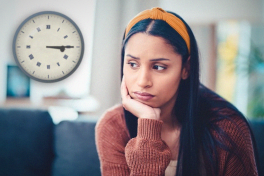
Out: h=3 m=15
